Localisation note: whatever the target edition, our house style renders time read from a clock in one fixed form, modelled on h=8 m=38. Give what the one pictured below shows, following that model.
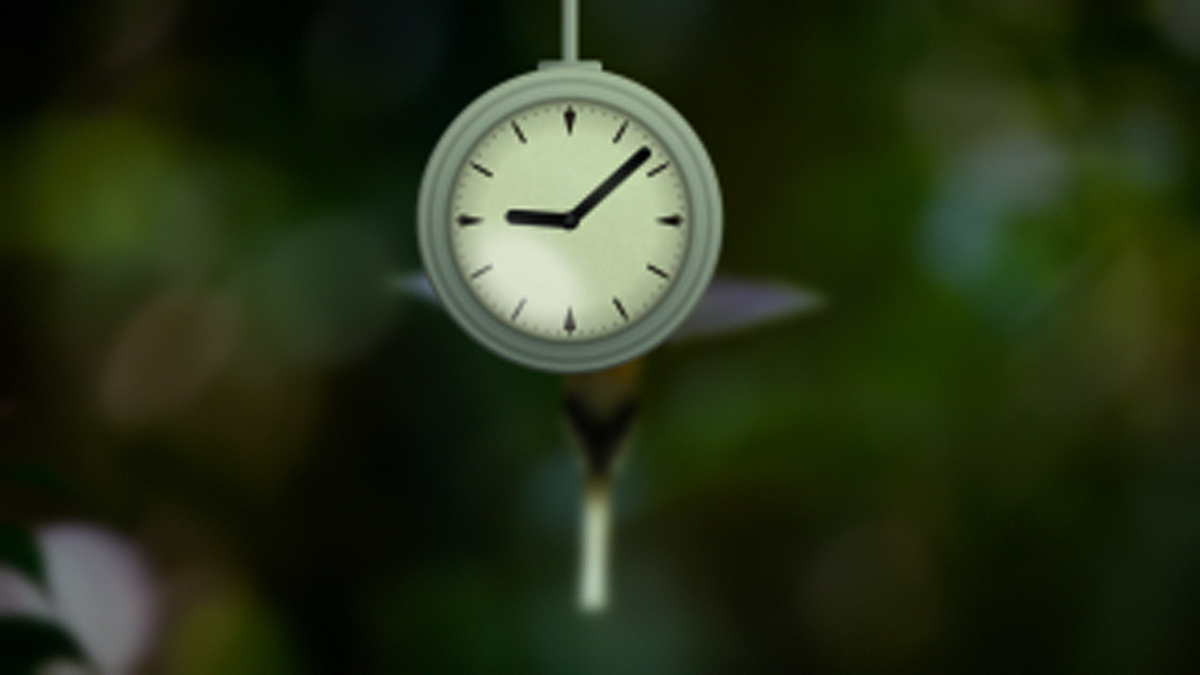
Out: h=9 m=8
